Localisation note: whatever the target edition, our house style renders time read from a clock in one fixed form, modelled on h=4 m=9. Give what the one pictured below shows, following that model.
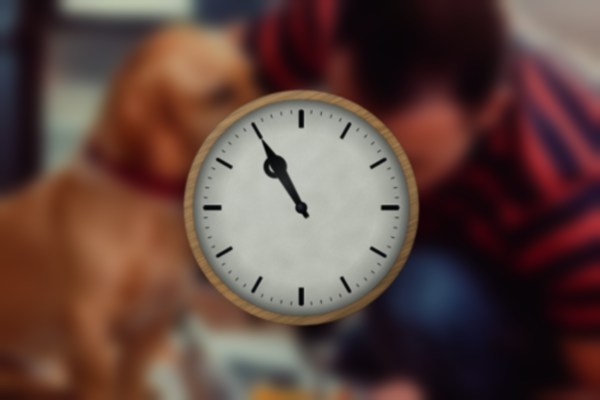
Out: h=10 m=55
